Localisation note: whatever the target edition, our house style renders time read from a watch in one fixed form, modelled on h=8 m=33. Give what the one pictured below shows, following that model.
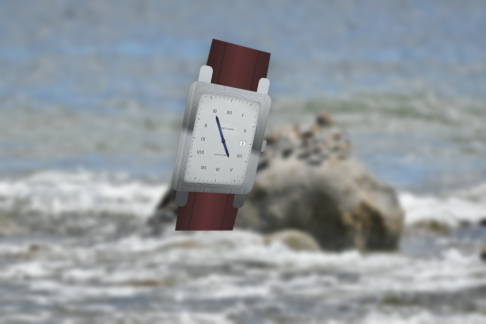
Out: h=4 m=55
